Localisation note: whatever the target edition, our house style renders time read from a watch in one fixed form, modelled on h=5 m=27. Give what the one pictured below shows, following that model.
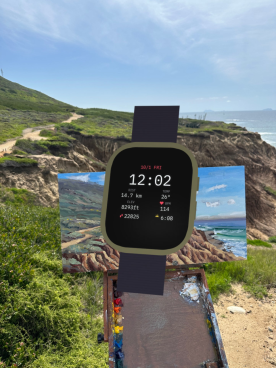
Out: h=12 m=2
